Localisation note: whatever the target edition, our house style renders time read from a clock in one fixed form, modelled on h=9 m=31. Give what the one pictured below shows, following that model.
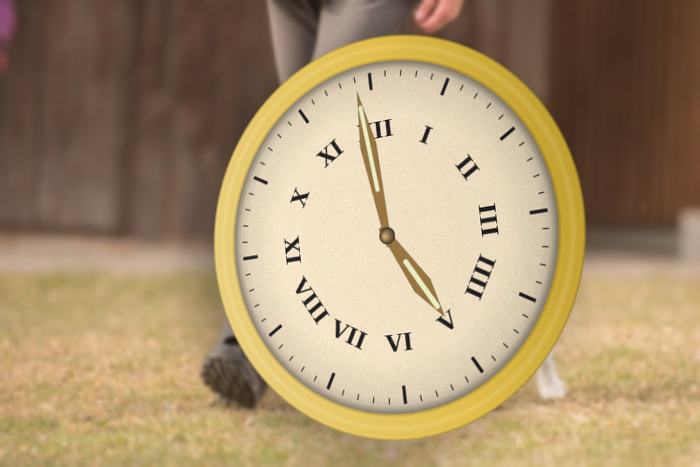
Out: h=4 m=59
